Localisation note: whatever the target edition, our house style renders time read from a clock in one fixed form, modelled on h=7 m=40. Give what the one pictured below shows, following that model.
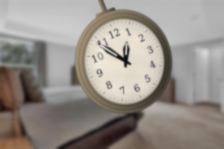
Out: h=12 m=54
